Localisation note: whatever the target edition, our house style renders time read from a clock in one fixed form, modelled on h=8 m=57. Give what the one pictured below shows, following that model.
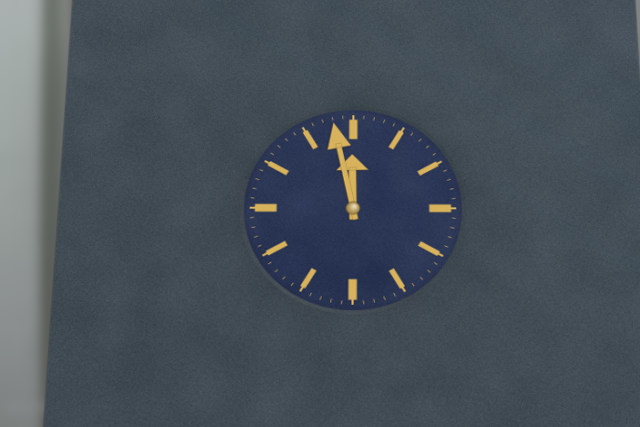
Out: h=11 m=58
